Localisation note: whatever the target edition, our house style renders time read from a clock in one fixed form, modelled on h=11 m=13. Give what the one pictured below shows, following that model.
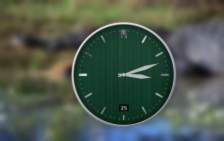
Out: h=3 m=12
